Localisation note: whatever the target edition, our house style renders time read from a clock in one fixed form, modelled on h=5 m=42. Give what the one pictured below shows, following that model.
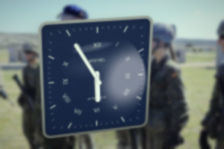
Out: h=5 m=55
